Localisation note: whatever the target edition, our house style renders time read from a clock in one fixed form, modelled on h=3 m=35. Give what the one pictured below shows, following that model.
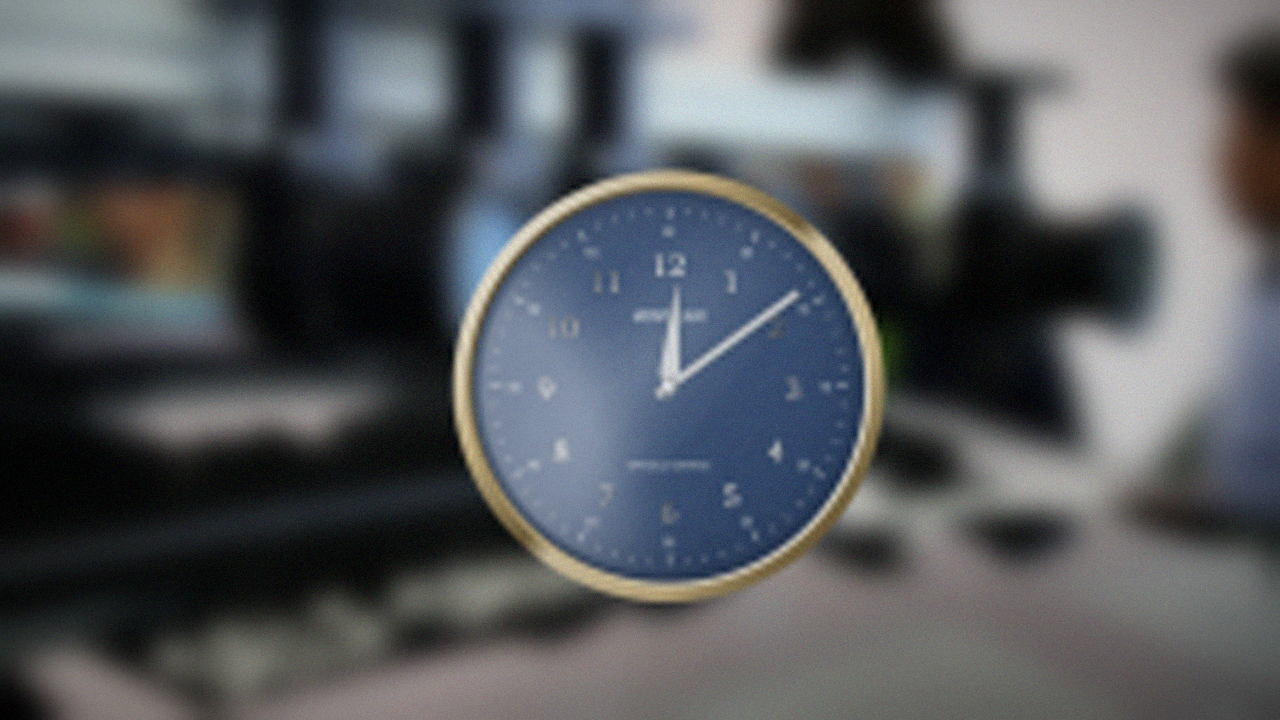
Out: h=12 m=9
